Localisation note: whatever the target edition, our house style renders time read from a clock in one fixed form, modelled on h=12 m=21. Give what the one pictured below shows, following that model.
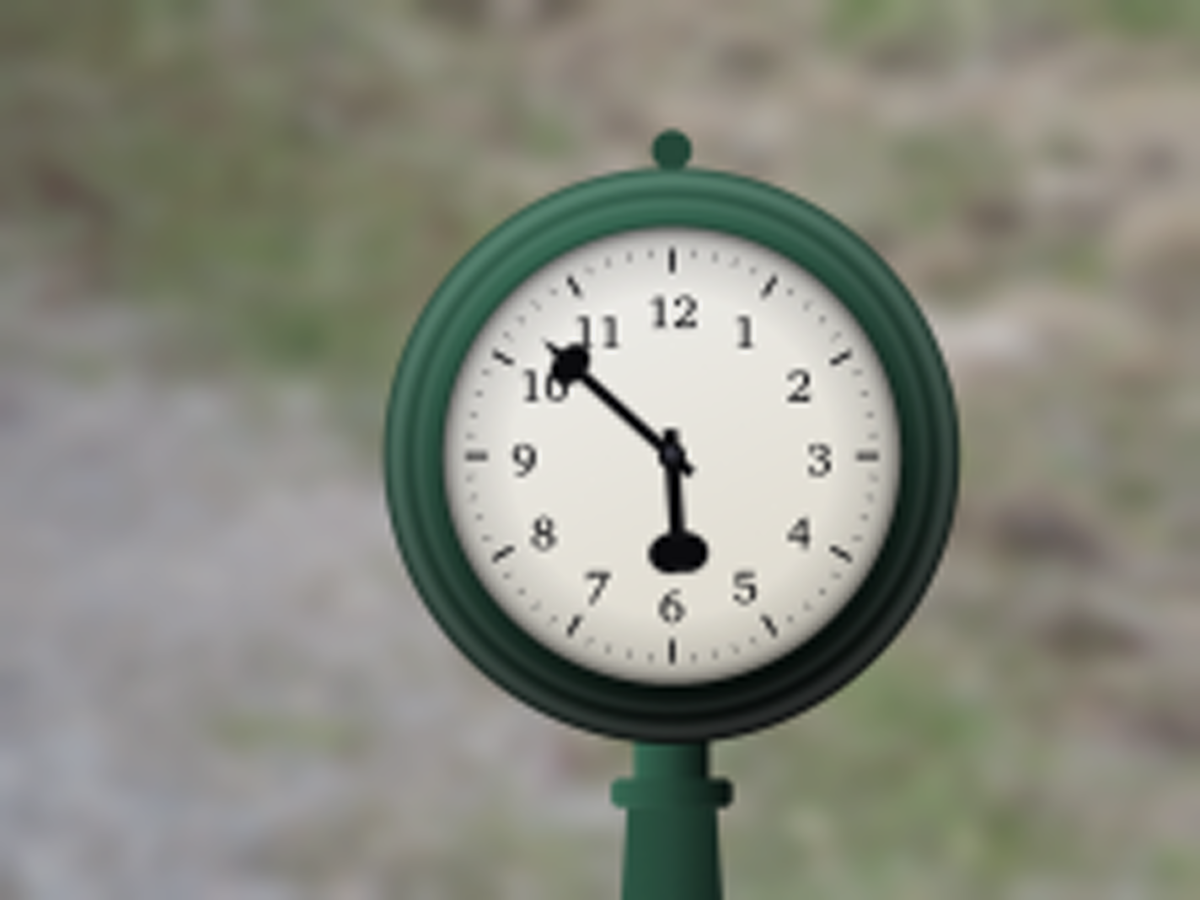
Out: h=5 m=52
